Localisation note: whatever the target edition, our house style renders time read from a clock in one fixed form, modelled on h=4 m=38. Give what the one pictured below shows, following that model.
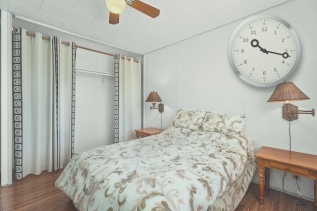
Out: h=10 m=17
